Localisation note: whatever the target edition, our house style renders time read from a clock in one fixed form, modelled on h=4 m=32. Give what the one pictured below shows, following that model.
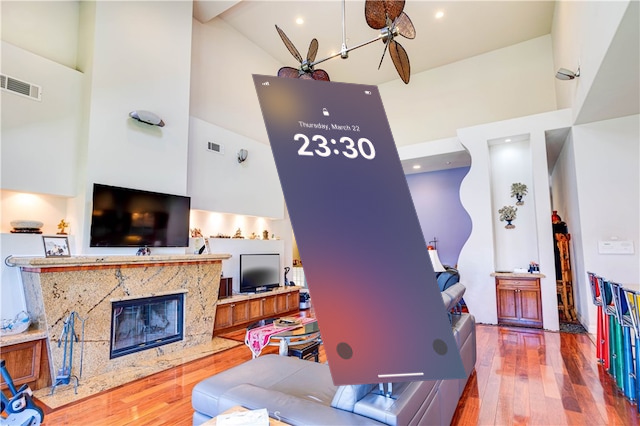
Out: h=23 m=30
